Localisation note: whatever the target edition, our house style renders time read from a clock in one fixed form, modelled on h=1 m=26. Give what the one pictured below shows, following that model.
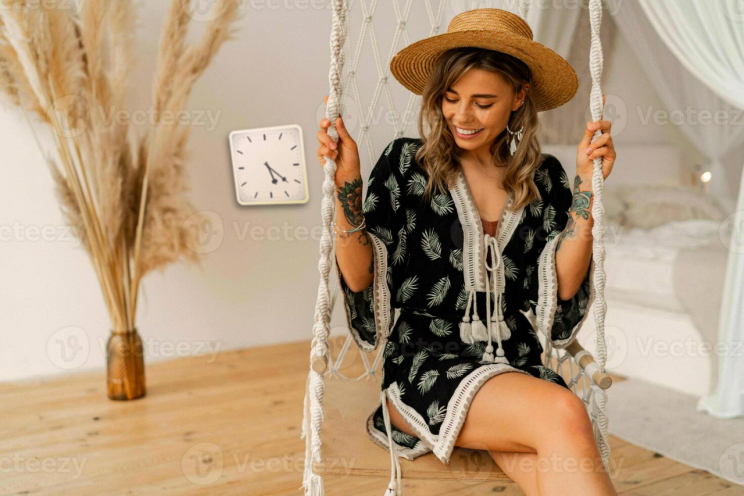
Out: h=5 m=22
